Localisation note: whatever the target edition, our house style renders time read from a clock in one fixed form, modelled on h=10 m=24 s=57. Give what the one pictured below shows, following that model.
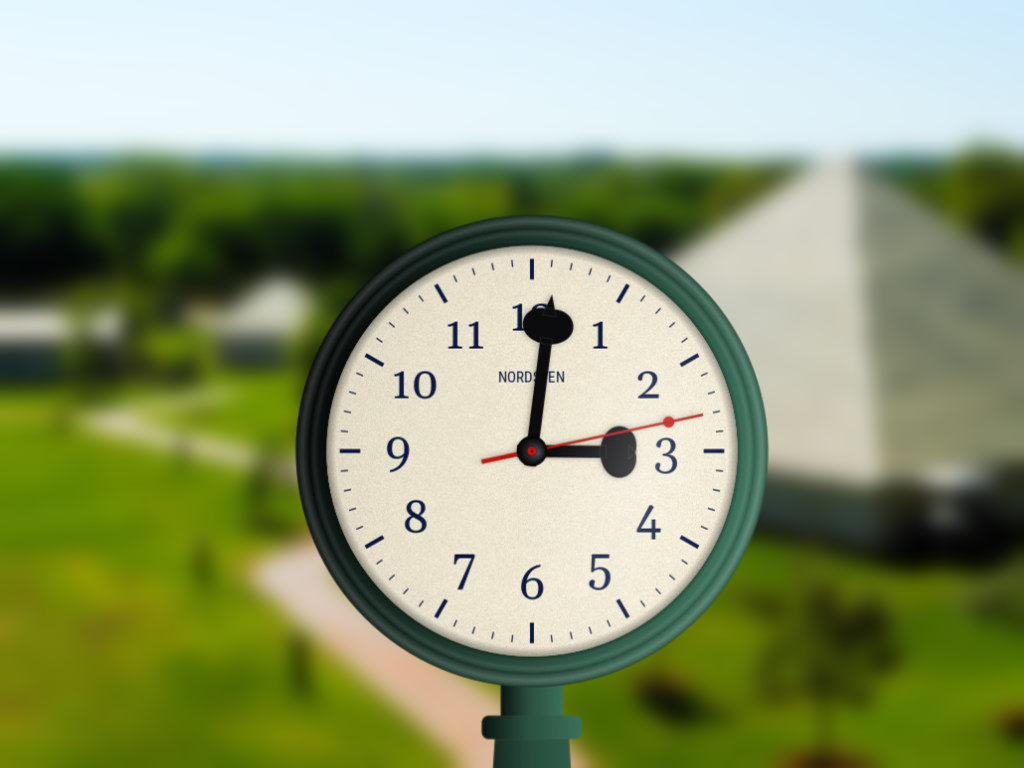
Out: h=3 m=1 s=13
